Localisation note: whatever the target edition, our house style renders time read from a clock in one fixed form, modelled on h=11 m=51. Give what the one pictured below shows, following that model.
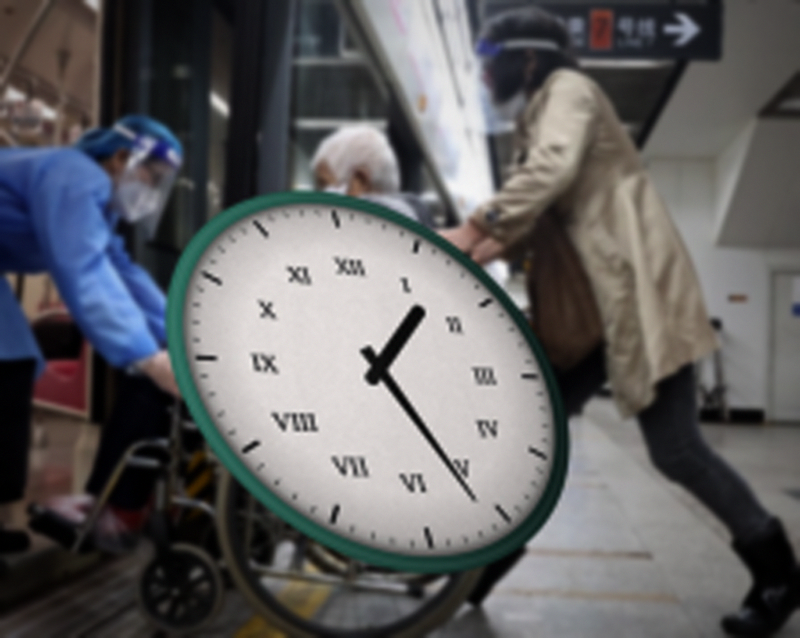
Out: h=1 m=26
